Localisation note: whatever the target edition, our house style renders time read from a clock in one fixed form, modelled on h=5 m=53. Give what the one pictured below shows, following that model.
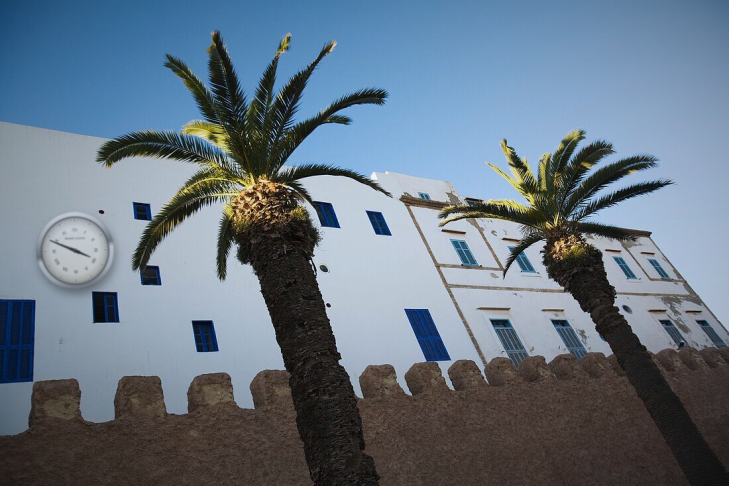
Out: h=3 m=49
